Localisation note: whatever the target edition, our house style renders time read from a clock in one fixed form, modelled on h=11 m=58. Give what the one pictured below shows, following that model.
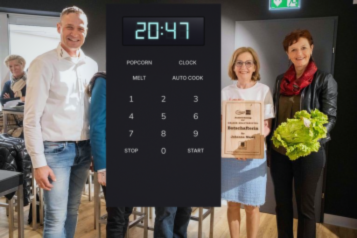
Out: h=20 m=47
